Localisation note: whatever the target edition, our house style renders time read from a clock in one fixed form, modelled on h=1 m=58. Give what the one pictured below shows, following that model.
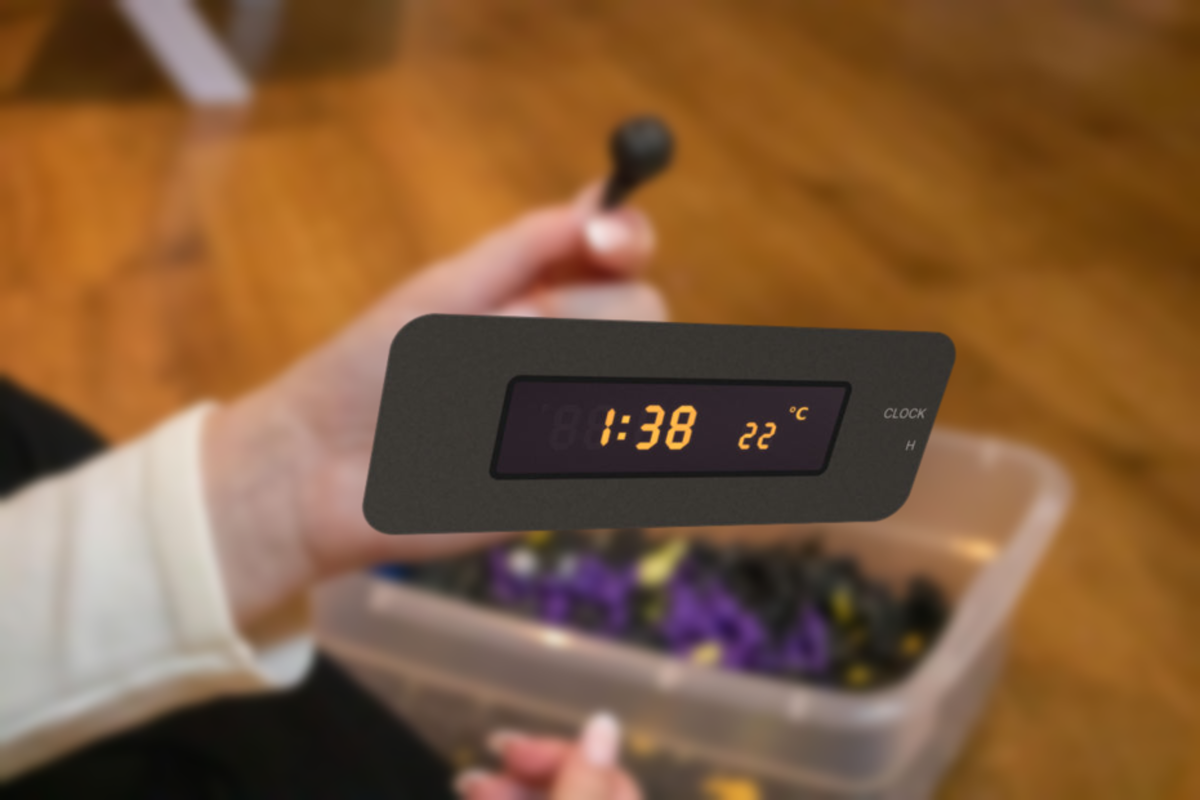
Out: h=1 m=38
